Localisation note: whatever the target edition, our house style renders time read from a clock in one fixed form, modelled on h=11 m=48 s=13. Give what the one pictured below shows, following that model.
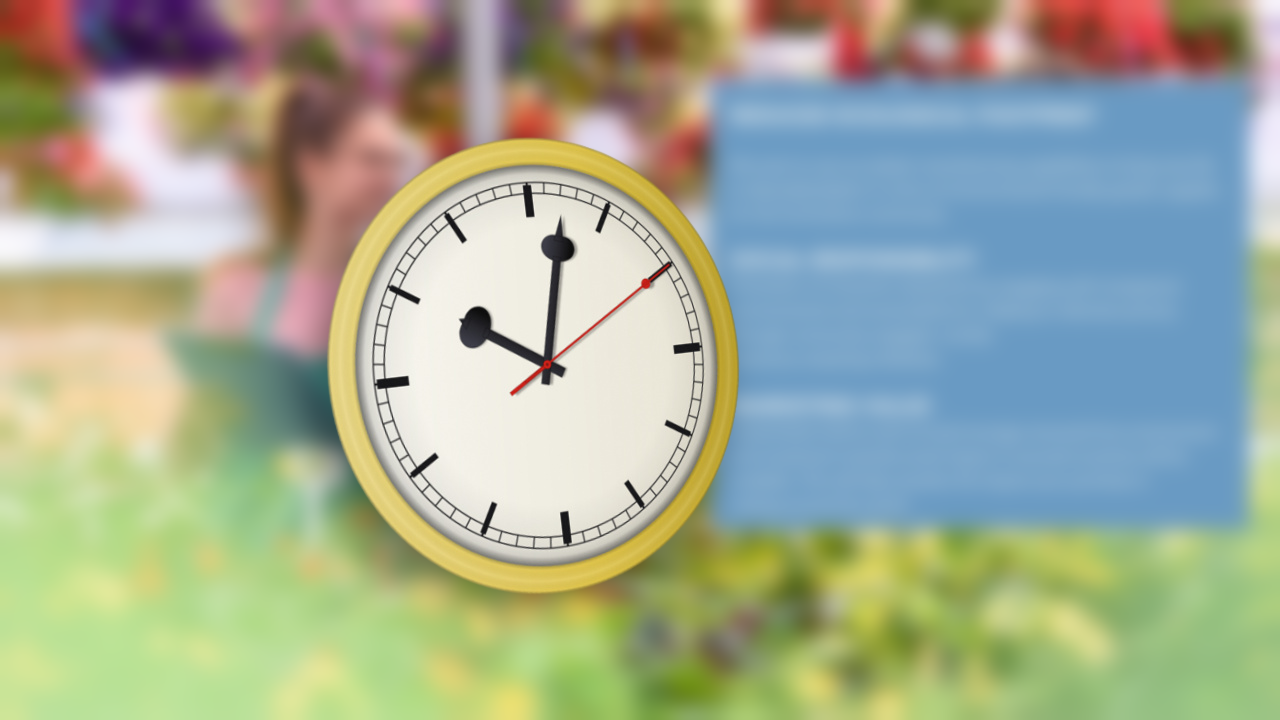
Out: h=10 m=2 s=10
